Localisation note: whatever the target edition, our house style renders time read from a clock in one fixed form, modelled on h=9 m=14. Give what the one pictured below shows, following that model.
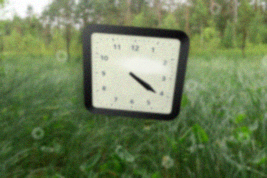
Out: h=4 m=21
